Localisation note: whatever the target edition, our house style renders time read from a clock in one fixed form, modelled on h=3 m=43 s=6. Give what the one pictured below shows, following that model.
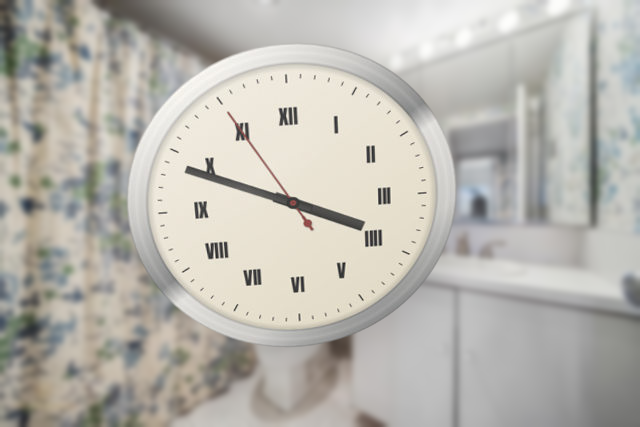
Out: h=3 m=48 s=55
